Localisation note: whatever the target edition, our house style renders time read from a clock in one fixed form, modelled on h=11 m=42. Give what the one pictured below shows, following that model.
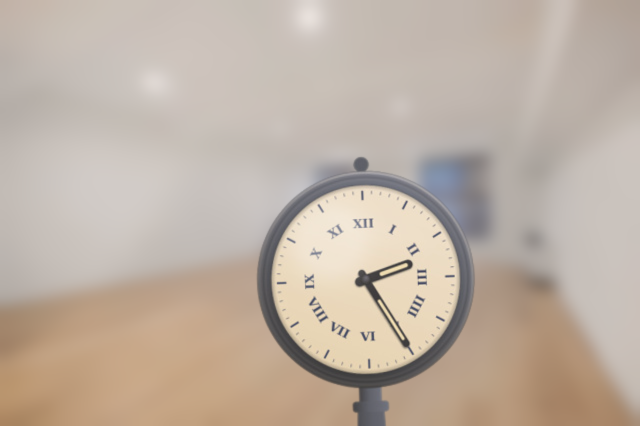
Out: h=2 m=25
